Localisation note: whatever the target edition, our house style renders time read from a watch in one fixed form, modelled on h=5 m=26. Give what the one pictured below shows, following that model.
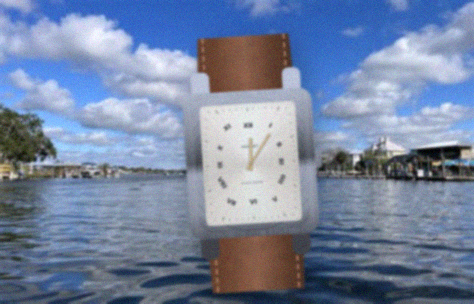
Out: h=12 m=6
